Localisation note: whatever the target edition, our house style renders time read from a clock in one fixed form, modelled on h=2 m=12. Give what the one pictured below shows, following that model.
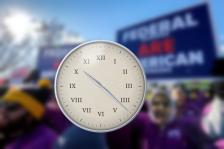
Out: h=10 m=22
